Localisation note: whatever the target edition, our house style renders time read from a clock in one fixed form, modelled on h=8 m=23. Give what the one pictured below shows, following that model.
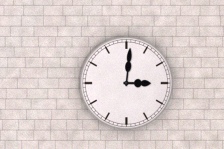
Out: h=3 m=1
